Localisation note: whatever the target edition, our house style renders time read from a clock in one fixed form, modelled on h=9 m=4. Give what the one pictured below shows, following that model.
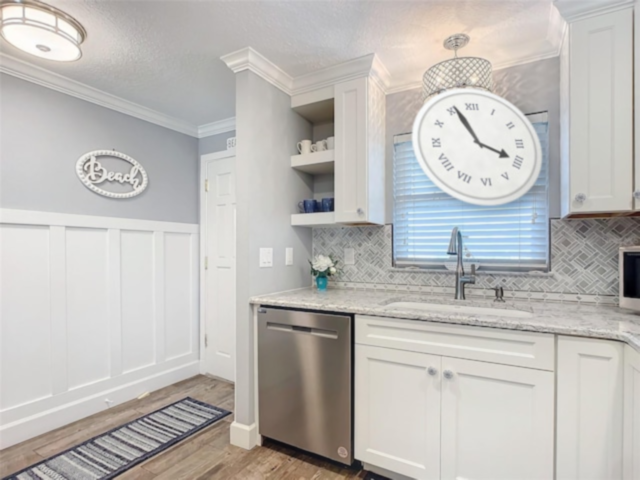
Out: h=3 m=56
